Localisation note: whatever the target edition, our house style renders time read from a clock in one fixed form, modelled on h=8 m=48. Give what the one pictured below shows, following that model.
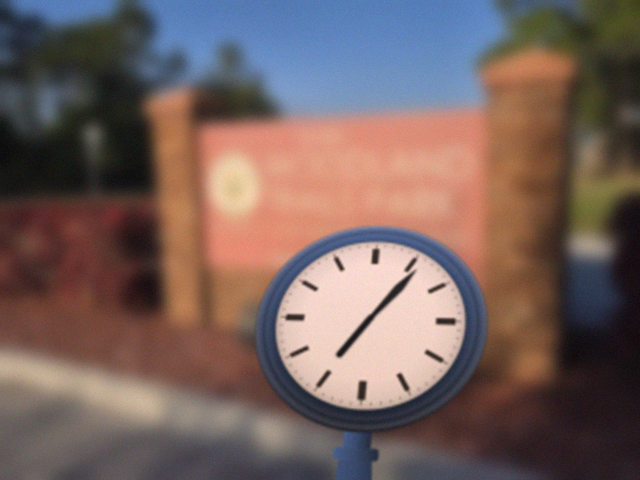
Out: h=7 m=6
